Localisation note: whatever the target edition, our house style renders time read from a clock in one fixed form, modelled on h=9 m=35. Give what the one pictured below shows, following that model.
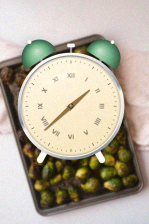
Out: h=1 m=38
